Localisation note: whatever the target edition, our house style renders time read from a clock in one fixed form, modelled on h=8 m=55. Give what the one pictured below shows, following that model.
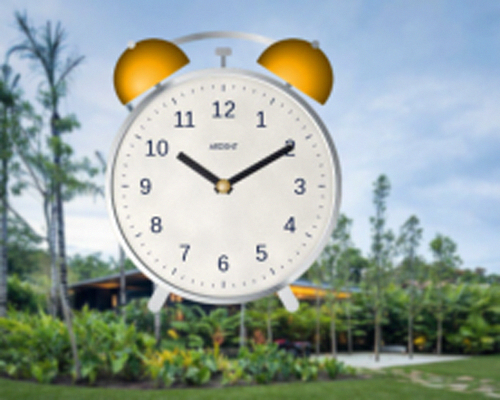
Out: h=10 m=10
